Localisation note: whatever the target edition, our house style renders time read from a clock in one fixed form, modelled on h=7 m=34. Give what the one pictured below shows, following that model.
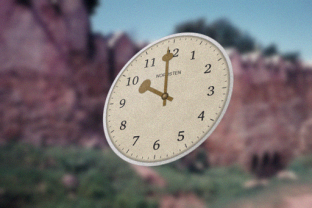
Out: h=9 m=59
